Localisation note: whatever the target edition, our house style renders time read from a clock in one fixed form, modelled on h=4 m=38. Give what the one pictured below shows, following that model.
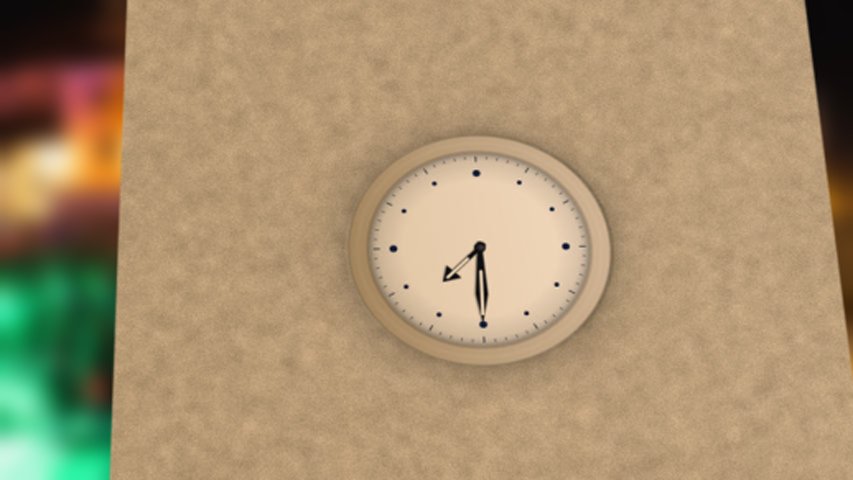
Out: h=7 m=30
